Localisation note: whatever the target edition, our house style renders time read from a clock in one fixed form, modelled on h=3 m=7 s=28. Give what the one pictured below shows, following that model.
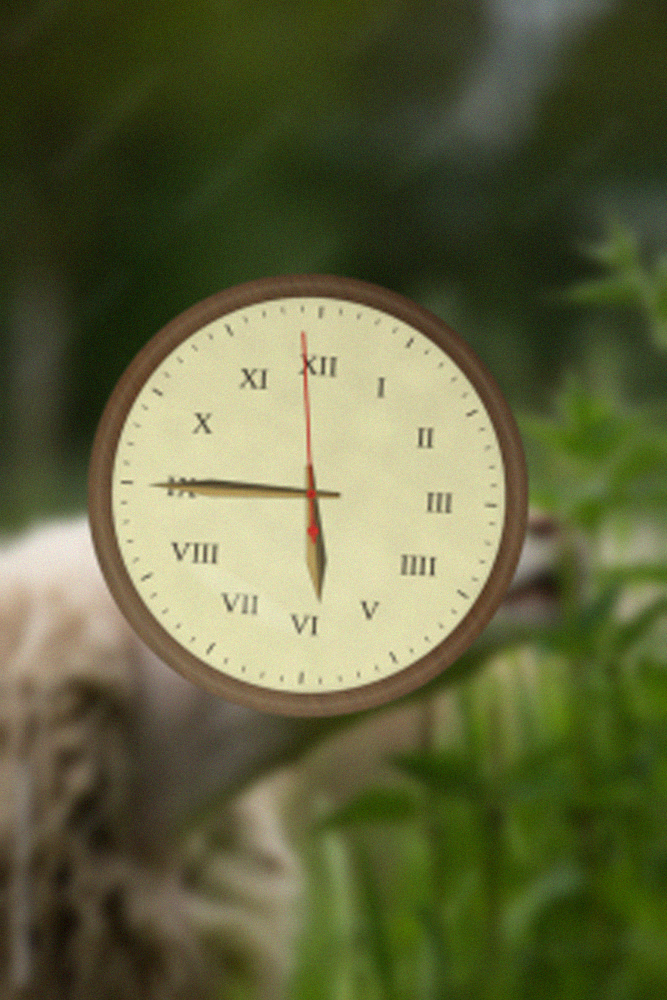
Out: h=5 m=44 s=59
